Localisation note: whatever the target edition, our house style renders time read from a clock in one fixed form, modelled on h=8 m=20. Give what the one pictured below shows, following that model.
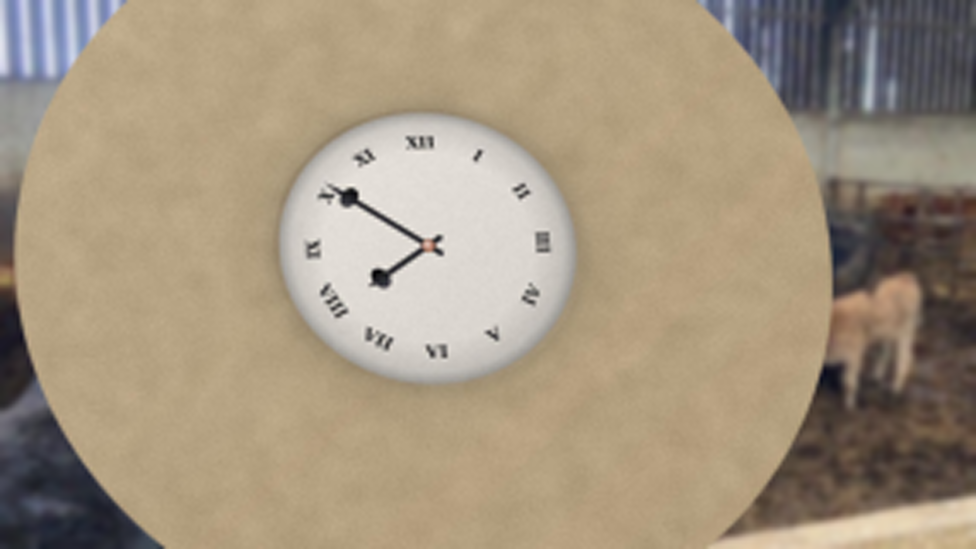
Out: h=7 m=51
